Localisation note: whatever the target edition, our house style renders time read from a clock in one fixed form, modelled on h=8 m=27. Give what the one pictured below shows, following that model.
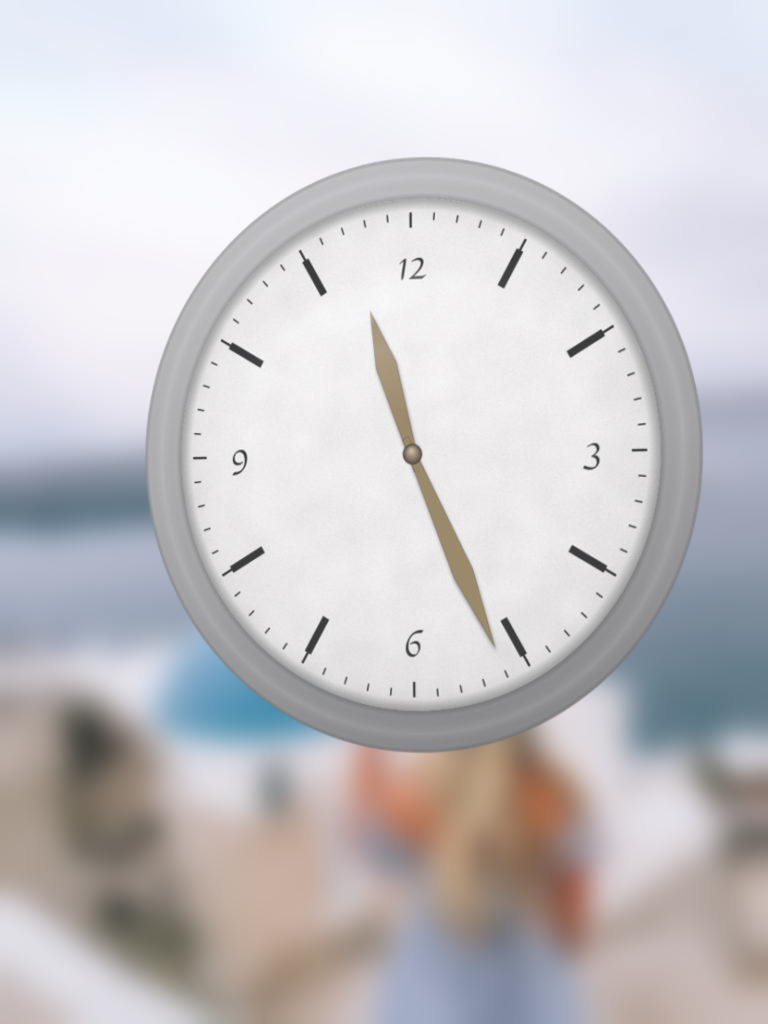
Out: h=11 m=26
